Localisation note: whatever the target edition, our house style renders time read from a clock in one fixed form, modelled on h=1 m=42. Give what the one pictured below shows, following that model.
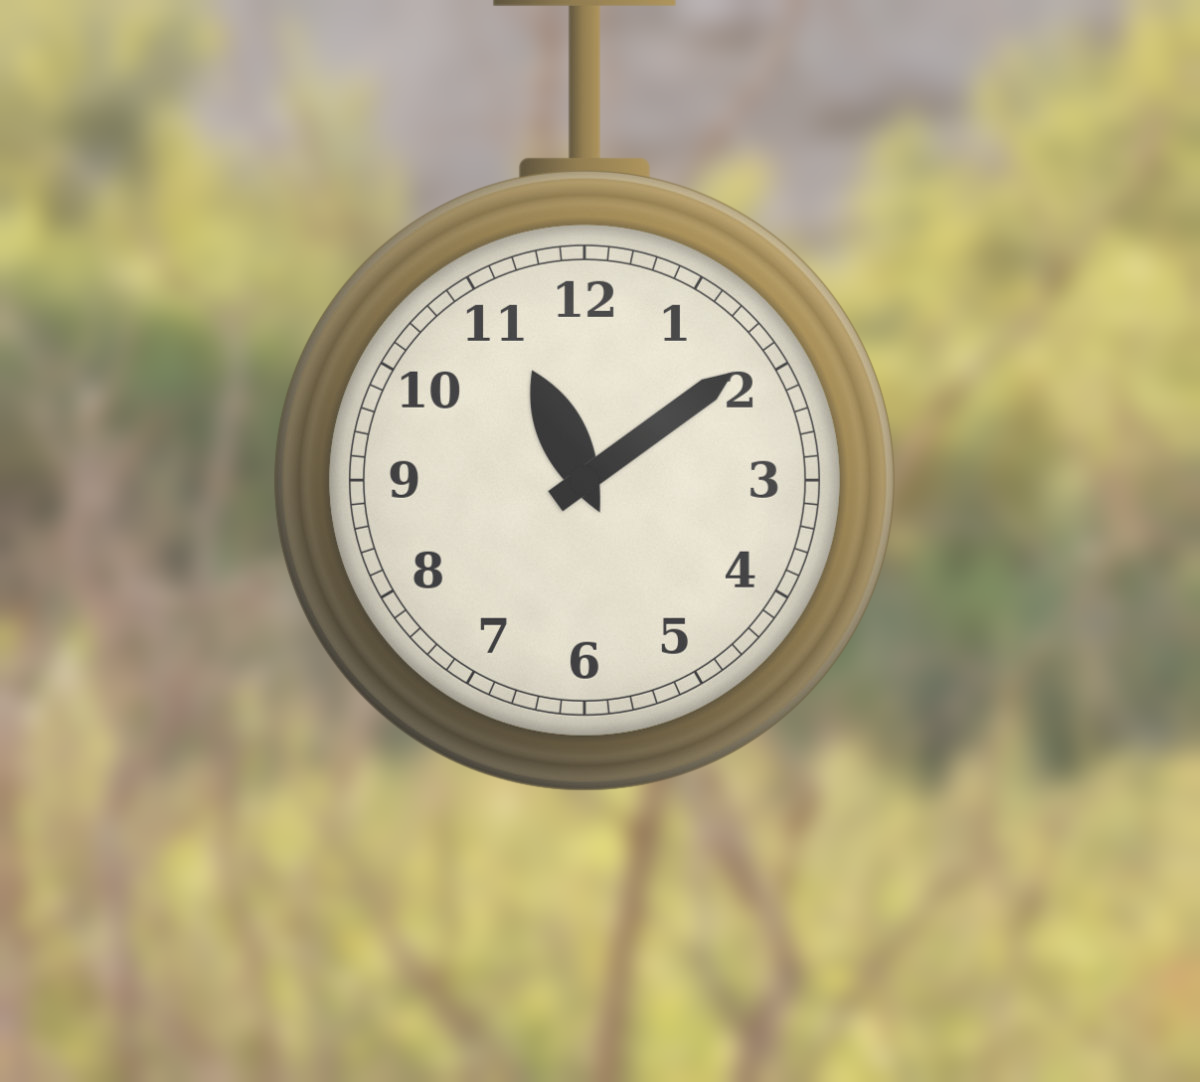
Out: h=11 m=9
